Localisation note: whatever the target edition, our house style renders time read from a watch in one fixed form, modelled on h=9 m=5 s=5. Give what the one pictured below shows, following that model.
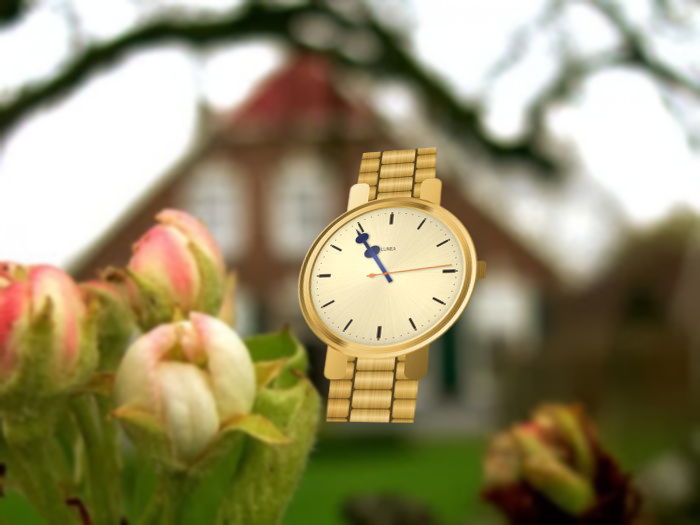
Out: h=10 m=54 s=14
